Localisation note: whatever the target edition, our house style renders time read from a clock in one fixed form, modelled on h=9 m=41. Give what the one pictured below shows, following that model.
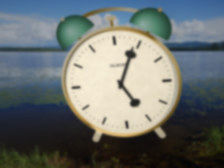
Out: h=5 m=4
